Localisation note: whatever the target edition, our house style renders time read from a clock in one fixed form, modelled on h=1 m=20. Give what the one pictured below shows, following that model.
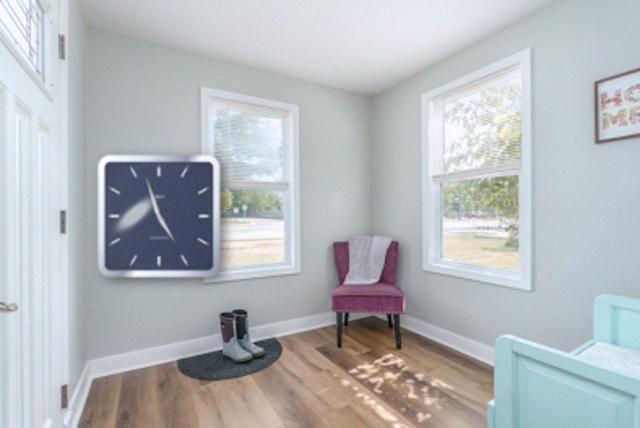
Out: h=4 m=57
